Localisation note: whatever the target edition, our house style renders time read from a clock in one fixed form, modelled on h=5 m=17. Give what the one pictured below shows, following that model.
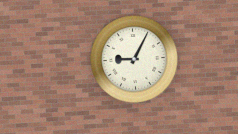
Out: h=9 m=5
